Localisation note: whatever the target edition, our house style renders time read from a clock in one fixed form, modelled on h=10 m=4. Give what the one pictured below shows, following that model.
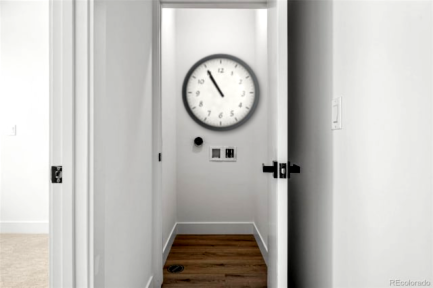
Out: h=10 m=55
